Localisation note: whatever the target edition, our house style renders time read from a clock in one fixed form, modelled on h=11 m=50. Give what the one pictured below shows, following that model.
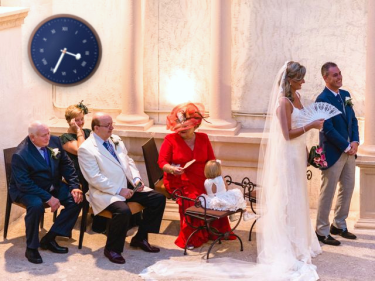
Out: h=3 m=34
